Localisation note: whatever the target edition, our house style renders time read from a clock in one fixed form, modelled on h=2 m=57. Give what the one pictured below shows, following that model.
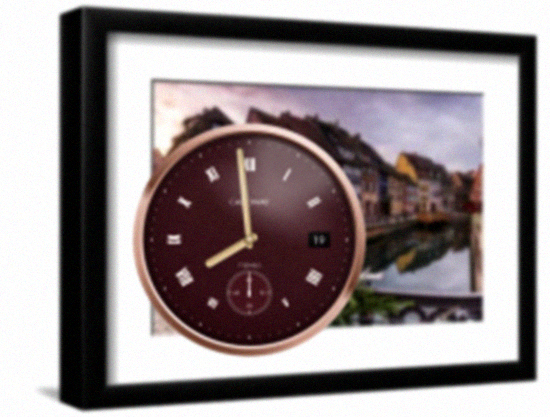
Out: h=7 m=59
